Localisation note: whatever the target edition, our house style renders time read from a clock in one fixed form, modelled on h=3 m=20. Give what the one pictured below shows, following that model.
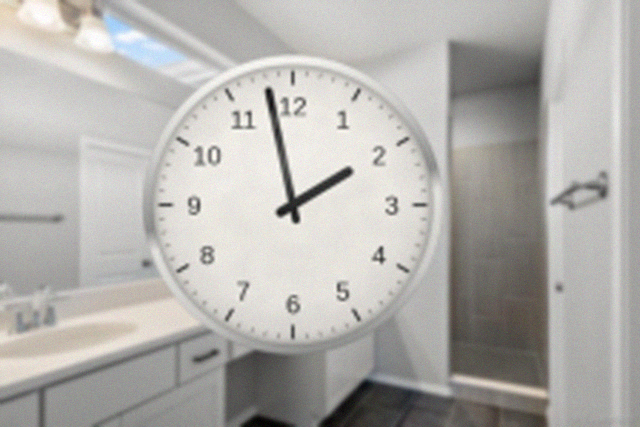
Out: h=1 m=58
